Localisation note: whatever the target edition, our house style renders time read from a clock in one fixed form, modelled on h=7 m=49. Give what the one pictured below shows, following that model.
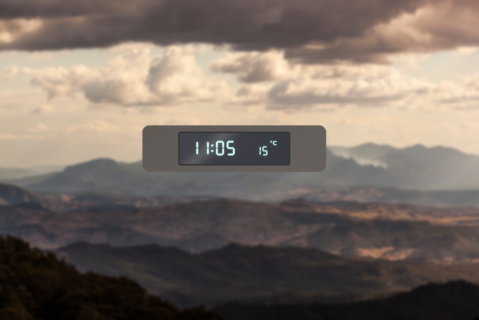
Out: h=11 m=5
